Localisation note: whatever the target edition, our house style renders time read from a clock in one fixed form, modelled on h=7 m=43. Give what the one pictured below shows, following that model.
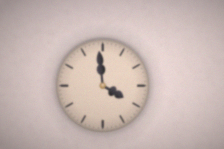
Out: h=3 m=59
